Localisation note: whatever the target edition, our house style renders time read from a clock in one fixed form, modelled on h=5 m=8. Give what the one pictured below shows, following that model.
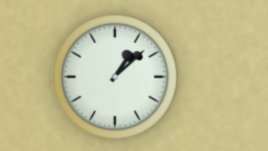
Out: h=1 m=8
